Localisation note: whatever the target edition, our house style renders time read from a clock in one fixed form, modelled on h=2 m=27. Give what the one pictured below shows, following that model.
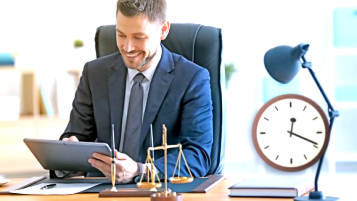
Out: h=12 m=19
